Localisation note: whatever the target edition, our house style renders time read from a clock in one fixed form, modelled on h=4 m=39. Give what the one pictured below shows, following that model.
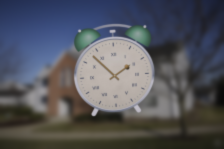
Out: h=1 m=53
